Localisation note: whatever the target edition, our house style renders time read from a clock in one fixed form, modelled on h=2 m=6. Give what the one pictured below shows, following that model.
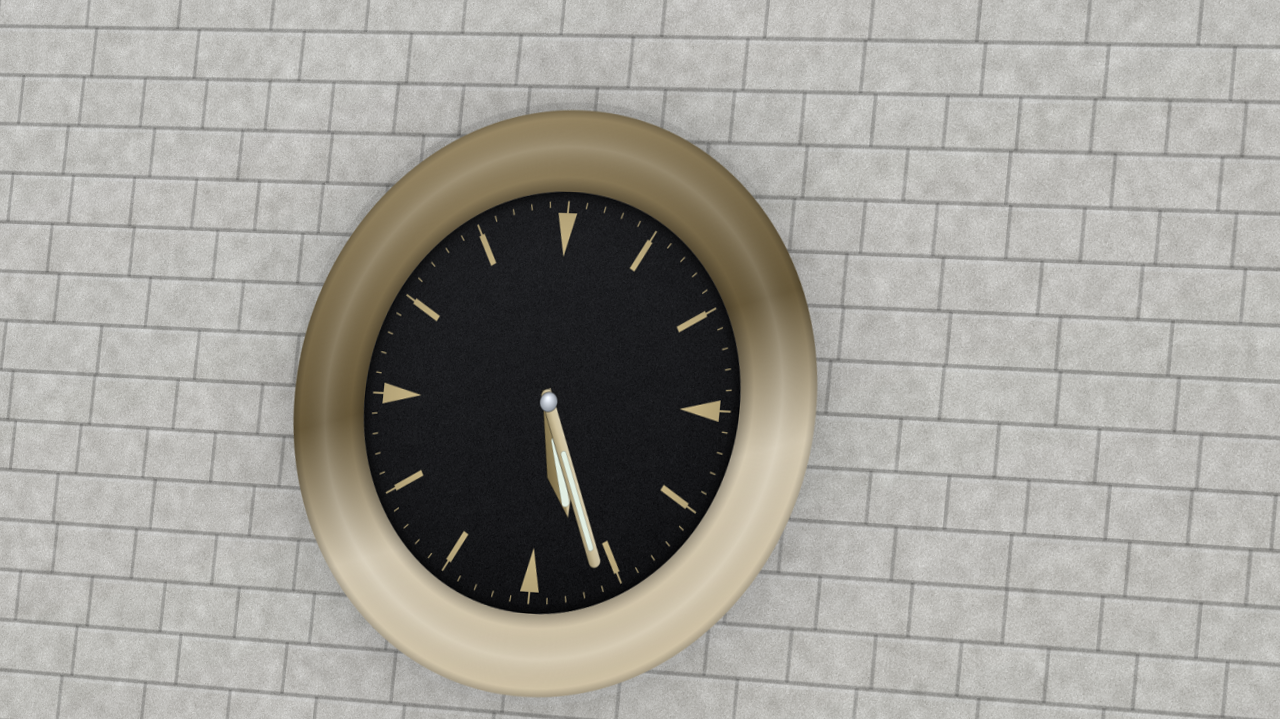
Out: h=5 m=26
